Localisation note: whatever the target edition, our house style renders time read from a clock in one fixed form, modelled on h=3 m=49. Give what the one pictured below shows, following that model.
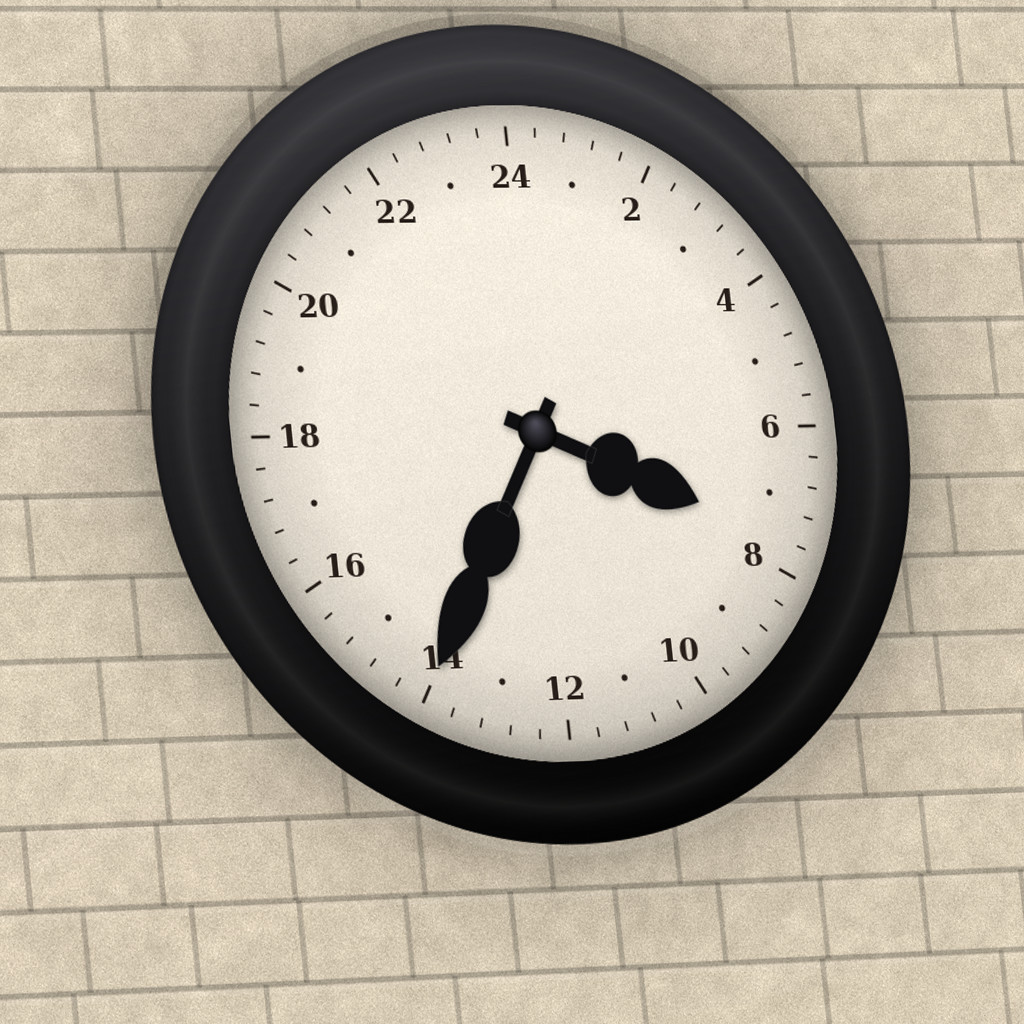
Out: h=7 m=35
